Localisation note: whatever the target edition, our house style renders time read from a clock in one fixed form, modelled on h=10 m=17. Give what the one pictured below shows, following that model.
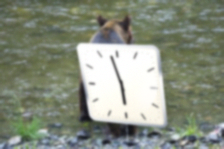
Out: h=5 m=58
